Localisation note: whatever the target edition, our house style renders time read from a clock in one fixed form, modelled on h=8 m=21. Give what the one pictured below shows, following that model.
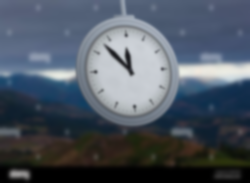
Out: h=11 m=53
